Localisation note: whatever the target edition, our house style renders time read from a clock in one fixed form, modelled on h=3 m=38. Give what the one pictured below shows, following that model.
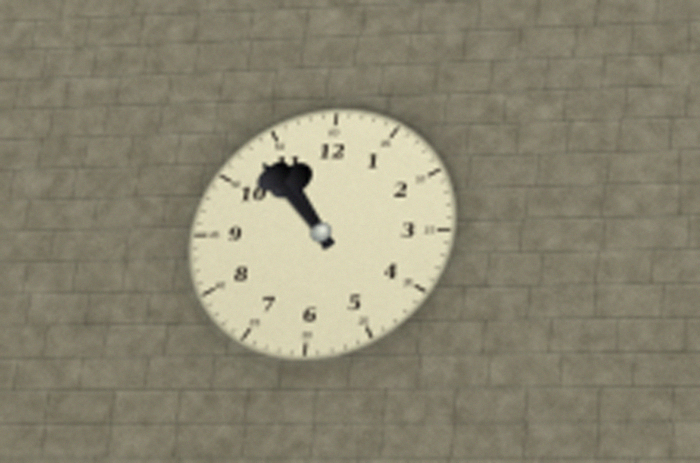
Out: h=10 m=53
